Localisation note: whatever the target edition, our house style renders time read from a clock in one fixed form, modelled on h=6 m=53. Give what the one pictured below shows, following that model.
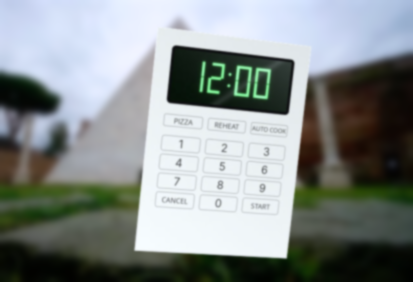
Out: h=12 m=0
